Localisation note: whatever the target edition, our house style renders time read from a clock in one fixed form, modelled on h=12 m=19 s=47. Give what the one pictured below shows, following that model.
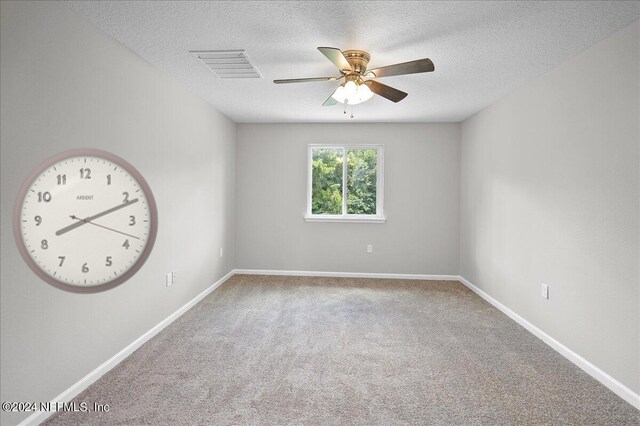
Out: h=8 m=11 s=18
